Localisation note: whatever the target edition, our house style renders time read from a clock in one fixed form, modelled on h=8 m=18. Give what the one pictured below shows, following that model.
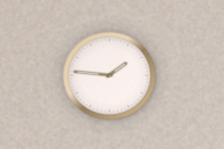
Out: h=1 m=46
